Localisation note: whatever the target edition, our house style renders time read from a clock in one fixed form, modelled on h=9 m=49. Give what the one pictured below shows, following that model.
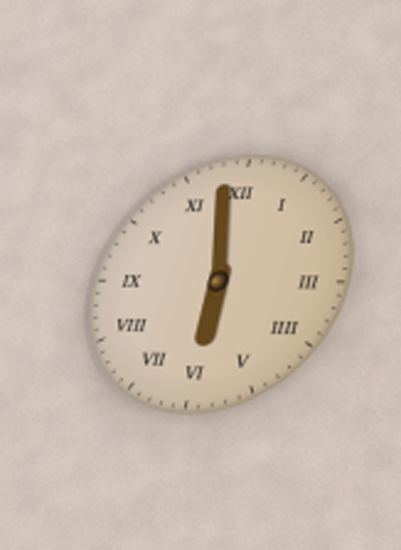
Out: h=5 m=58
